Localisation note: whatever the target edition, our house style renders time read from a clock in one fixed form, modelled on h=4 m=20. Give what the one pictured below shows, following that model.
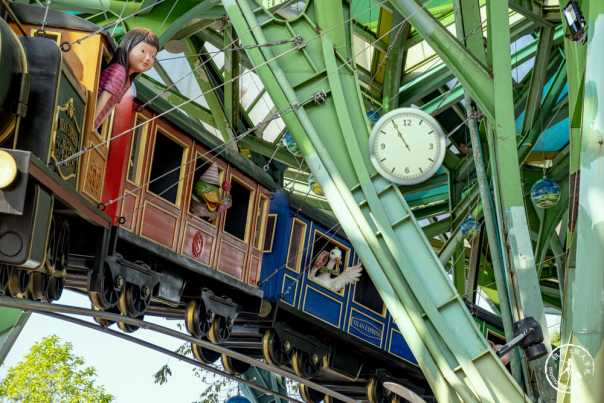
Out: h=10 m=55
